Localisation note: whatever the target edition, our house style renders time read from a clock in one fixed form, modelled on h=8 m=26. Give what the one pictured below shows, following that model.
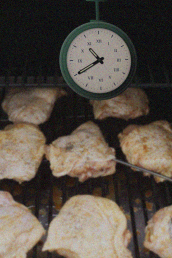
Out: h=10 m=40
